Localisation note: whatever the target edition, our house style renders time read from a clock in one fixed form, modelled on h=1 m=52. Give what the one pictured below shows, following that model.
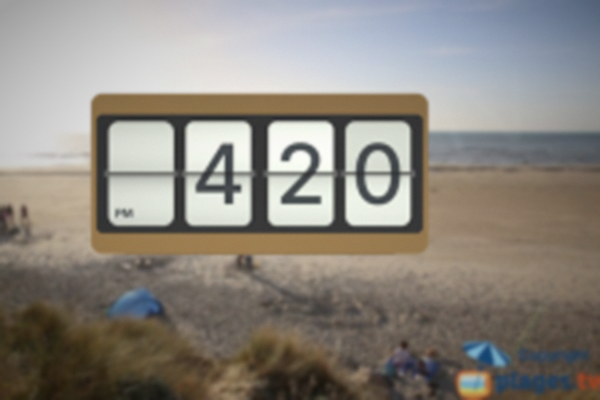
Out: h=4 m=20
